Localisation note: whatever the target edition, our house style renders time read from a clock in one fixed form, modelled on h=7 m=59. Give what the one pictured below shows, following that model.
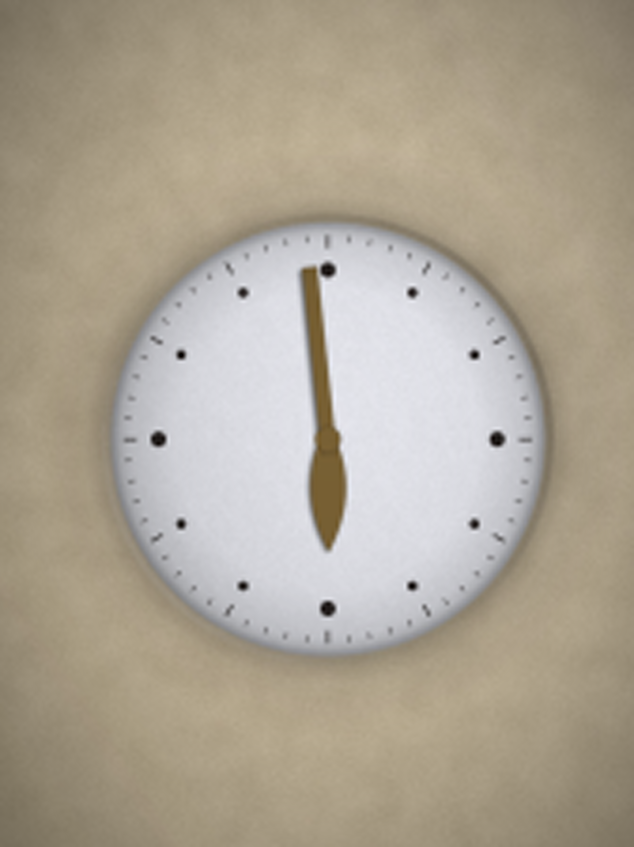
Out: h=5 m=59
